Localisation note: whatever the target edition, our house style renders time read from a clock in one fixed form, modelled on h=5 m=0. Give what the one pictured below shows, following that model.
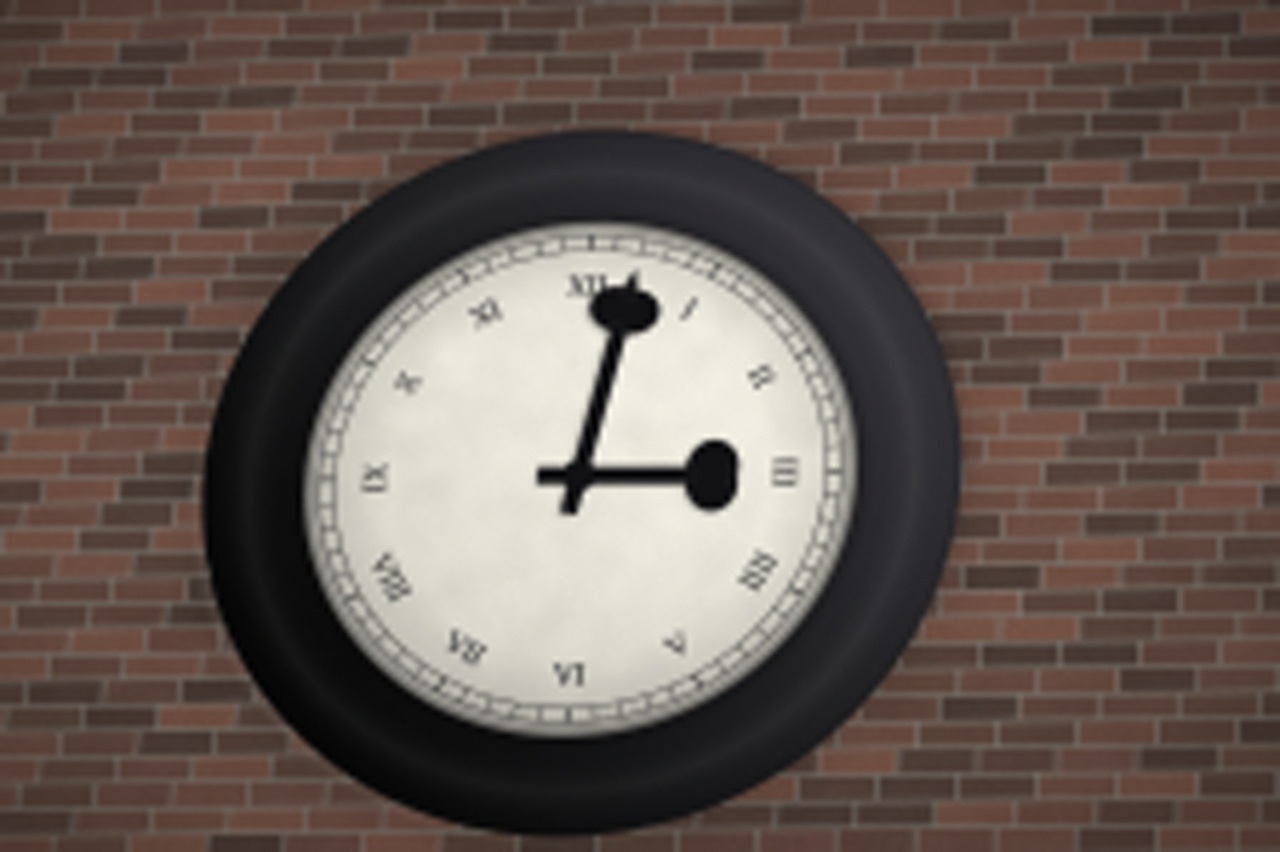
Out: h=3 m=2
